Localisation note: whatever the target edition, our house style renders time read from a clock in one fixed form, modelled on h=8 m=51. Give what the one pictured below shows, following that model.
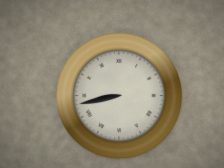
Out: h=8 m=43
